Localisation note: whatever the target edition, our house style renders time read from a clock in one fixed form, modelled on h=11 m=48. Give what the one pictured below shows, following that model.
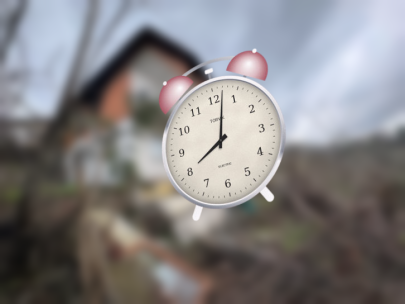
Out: h=8 m=2
